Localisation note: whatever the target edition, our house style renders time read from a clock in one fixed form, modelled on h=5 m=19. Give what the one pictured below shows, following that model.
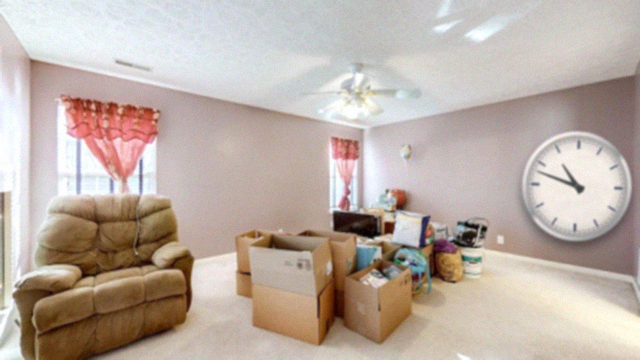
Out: h=10 m=48
